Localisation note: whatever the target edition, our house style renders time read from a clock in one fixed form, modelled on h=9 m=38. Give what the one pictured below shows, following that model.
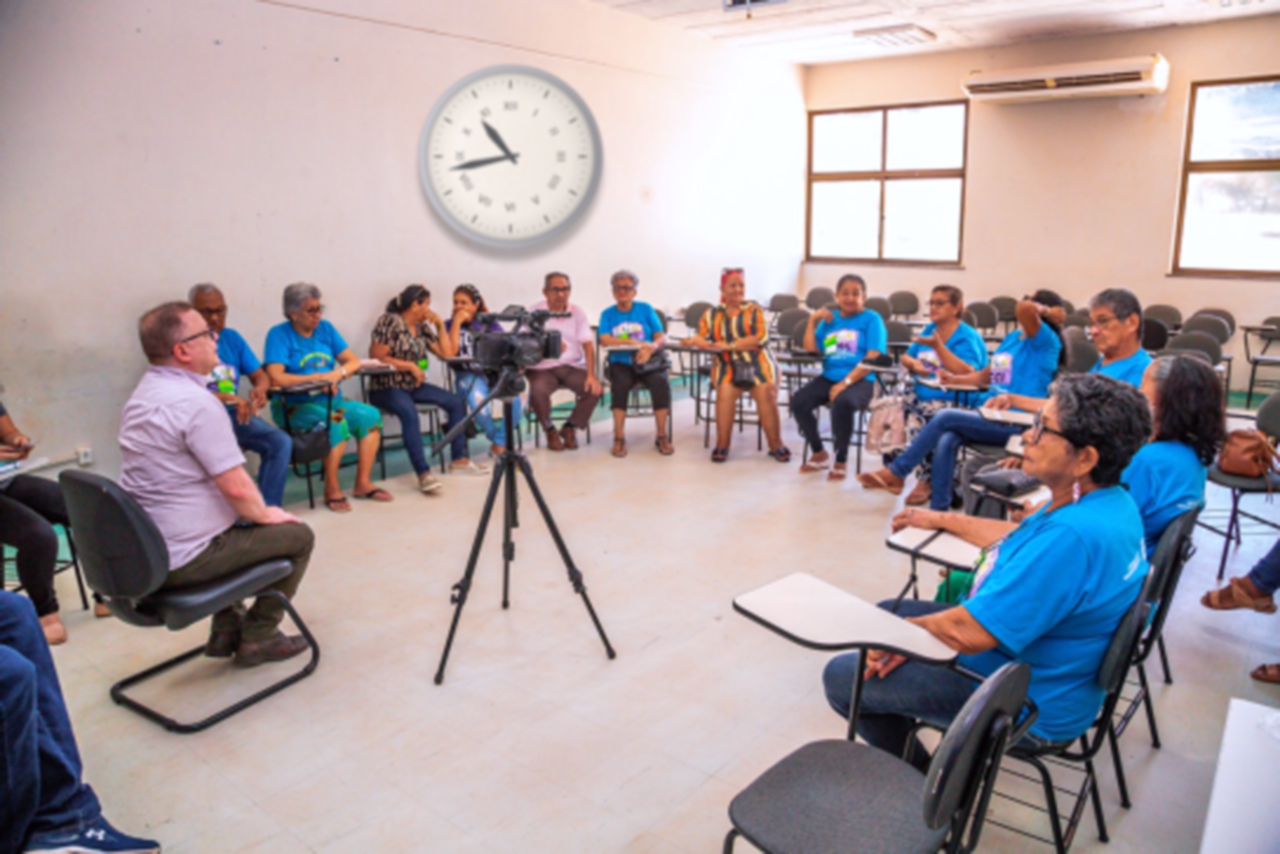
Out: h=10 m=43
